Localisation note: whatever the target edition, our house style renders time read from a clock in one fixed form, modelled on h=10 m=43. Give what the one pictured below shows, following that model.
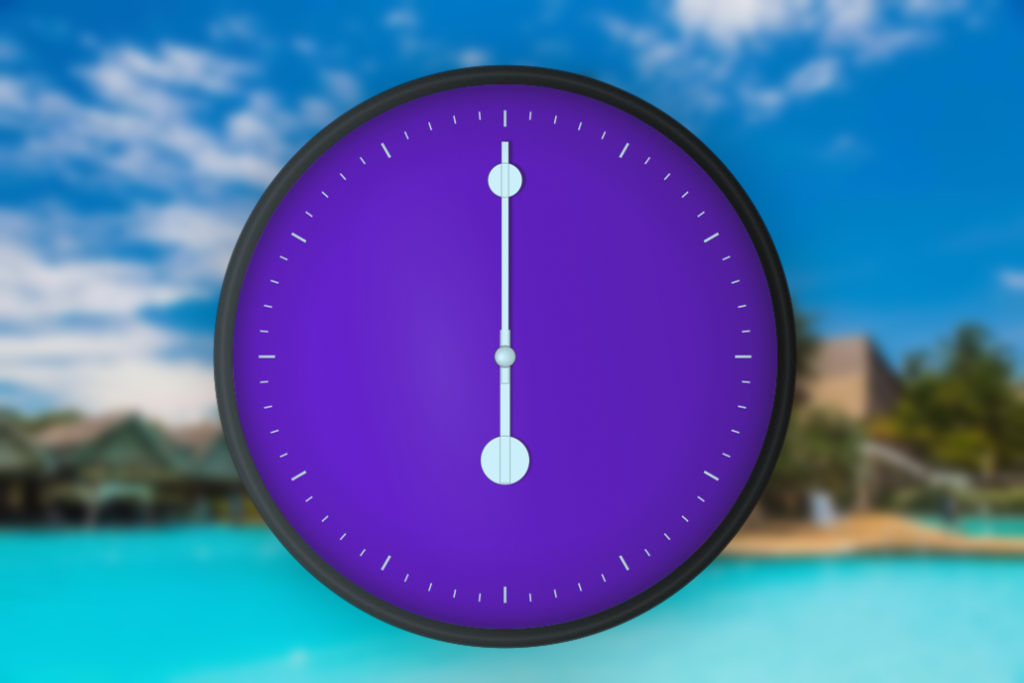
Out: h=6 m=0
